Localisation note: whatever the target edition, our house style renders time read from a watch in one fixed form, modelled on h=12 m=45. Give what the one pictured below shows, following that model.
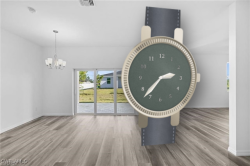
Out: h=2 m=37
